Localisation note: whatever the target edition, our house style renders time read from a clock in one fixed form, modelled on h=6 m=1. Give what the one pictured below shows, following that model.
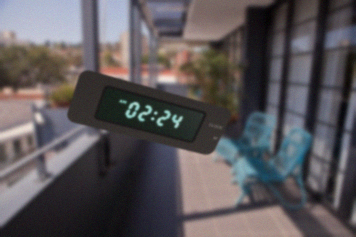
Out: h=2 m=24
